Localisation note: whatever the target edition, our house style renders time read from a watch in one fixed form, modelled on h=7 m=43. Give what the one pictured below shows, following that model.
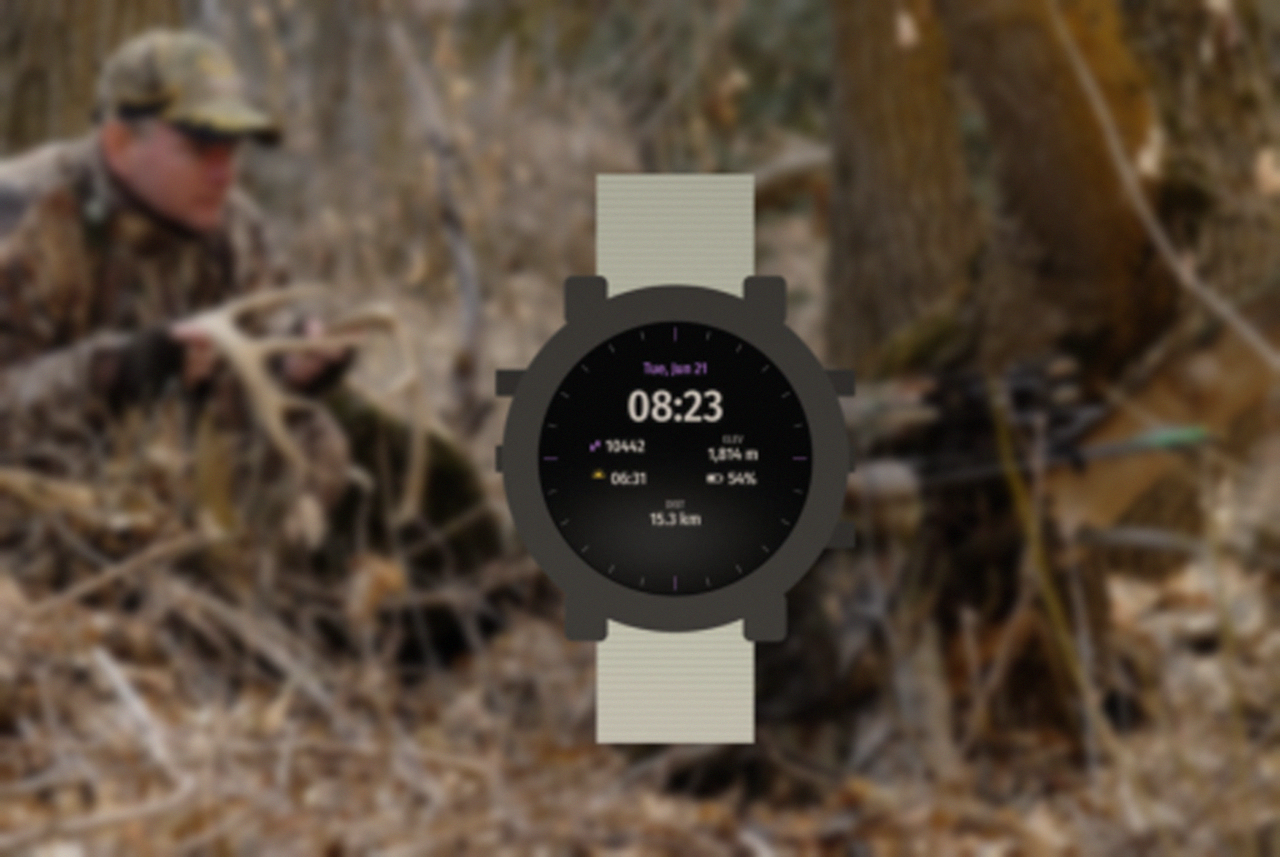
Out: h=8 m=23
